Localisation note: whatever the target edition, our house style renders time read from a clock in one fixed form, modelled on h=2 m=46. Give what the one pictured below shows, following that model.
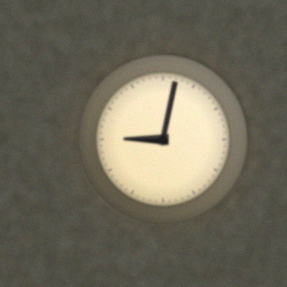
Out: h=9 m=2
